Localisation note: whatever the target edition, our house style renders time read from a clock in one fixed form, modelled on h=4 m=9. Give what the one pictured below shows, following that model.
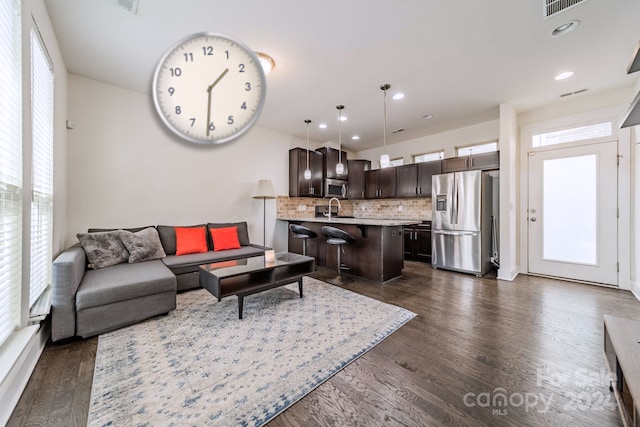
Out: h=1 m=31
